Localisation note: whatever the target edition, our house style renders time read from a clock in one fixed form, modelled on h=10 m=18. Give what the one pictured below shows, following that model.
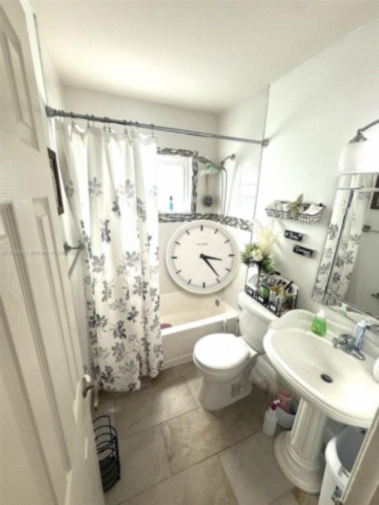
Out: h=3 m=24
